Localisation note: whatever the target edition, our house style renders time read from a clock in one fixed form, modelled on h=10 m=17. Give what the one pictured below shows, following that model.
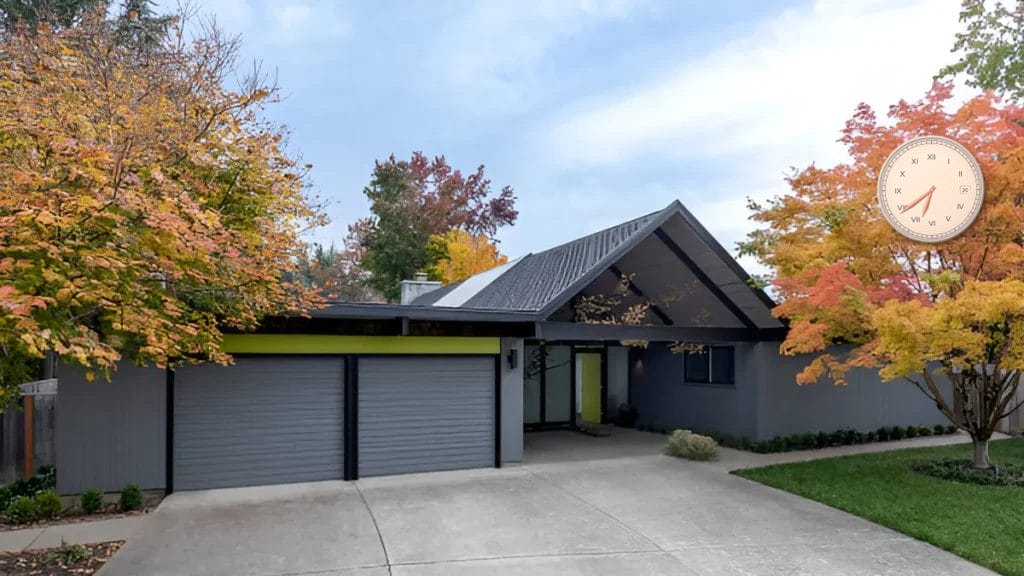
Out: h=6 m=39
